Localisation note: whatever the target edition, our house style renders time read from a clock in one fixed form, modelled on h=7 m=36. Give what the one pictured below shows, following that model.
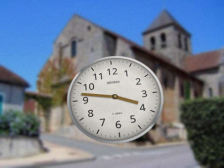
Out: h=3 m=47
